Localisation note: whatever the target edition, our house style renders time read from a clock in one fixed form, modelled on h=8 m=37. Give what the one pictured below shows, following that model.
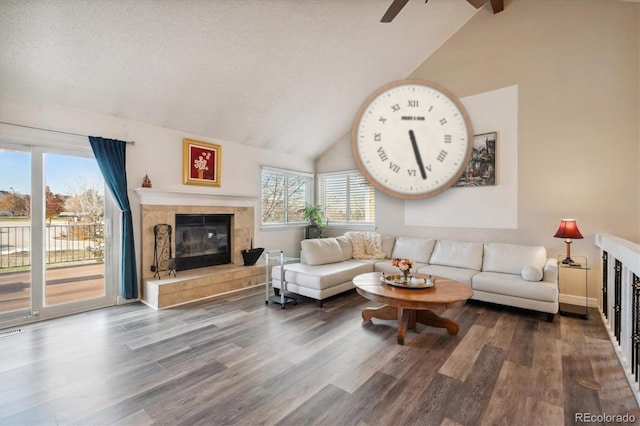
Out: h=5 m=27
